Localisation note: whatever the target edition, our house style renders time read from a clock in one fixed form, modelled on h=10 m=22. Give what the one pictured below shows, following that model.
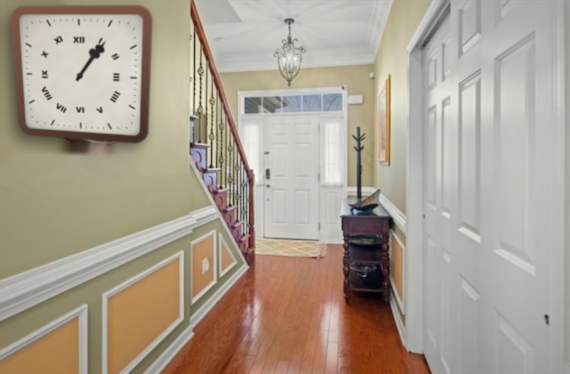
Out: h=1 m=6
